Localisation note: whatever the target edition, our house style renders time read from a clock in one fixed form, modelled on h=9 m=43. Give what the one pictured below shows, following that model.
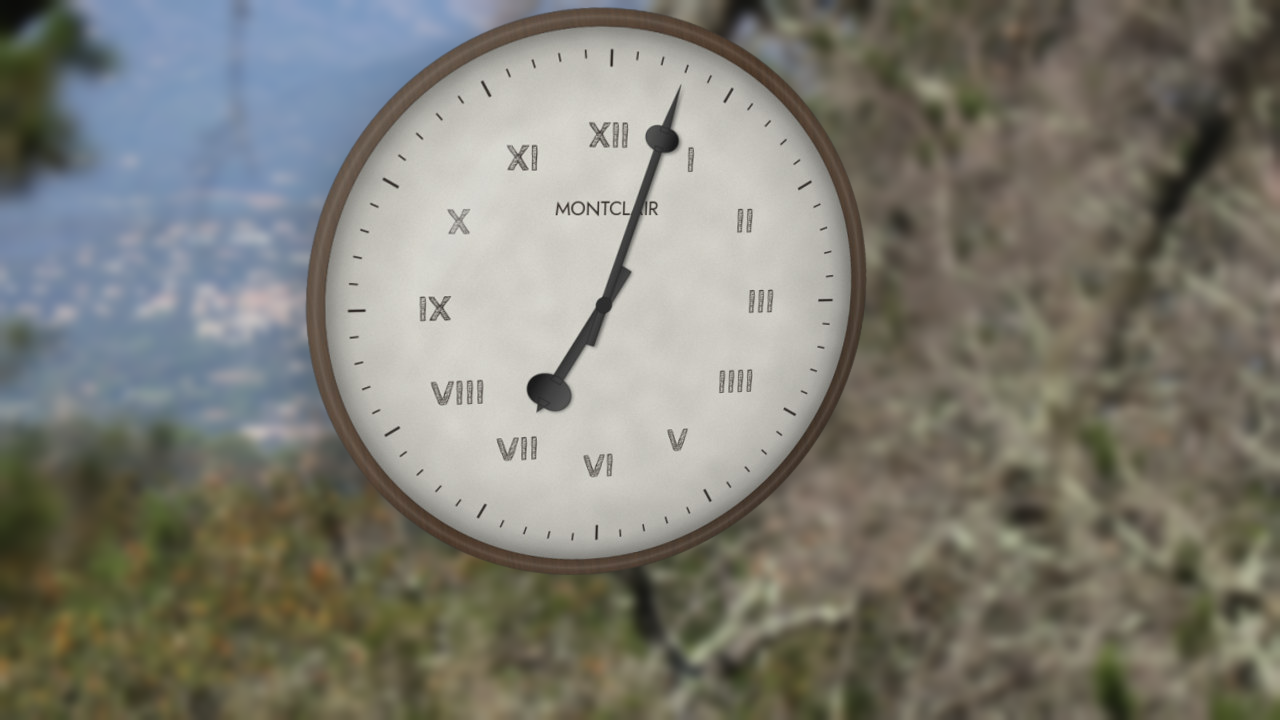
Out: h=7 m=3
